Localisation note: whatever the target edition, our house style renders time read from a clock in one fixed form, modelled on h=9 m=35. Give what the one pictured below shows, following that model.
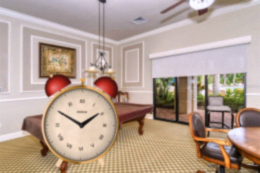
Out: h=1 m=50
